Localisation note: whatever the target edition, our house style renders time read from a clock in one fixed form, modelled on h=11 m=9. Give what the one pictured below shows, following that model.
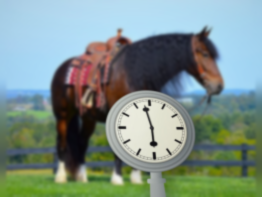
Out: h=5 m=58
